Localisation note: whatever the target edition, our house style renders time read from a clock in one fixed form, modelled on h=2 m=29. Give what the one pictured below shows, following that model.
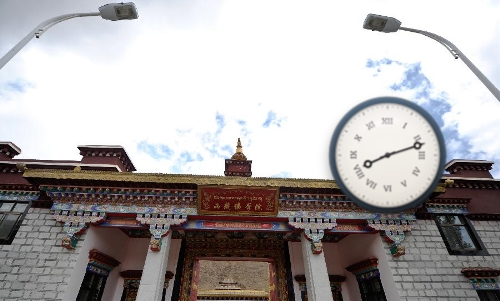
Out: h=8 m=12
